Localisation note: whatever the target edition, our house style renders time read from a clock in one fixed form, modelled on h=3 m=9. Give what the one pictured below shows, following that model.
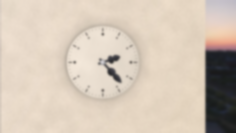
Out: h=2 m=23
